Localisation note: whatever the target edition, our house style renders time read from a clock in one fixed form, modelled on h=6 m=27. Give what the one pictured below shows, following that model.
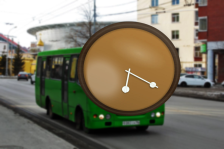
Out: h=6 m=20
